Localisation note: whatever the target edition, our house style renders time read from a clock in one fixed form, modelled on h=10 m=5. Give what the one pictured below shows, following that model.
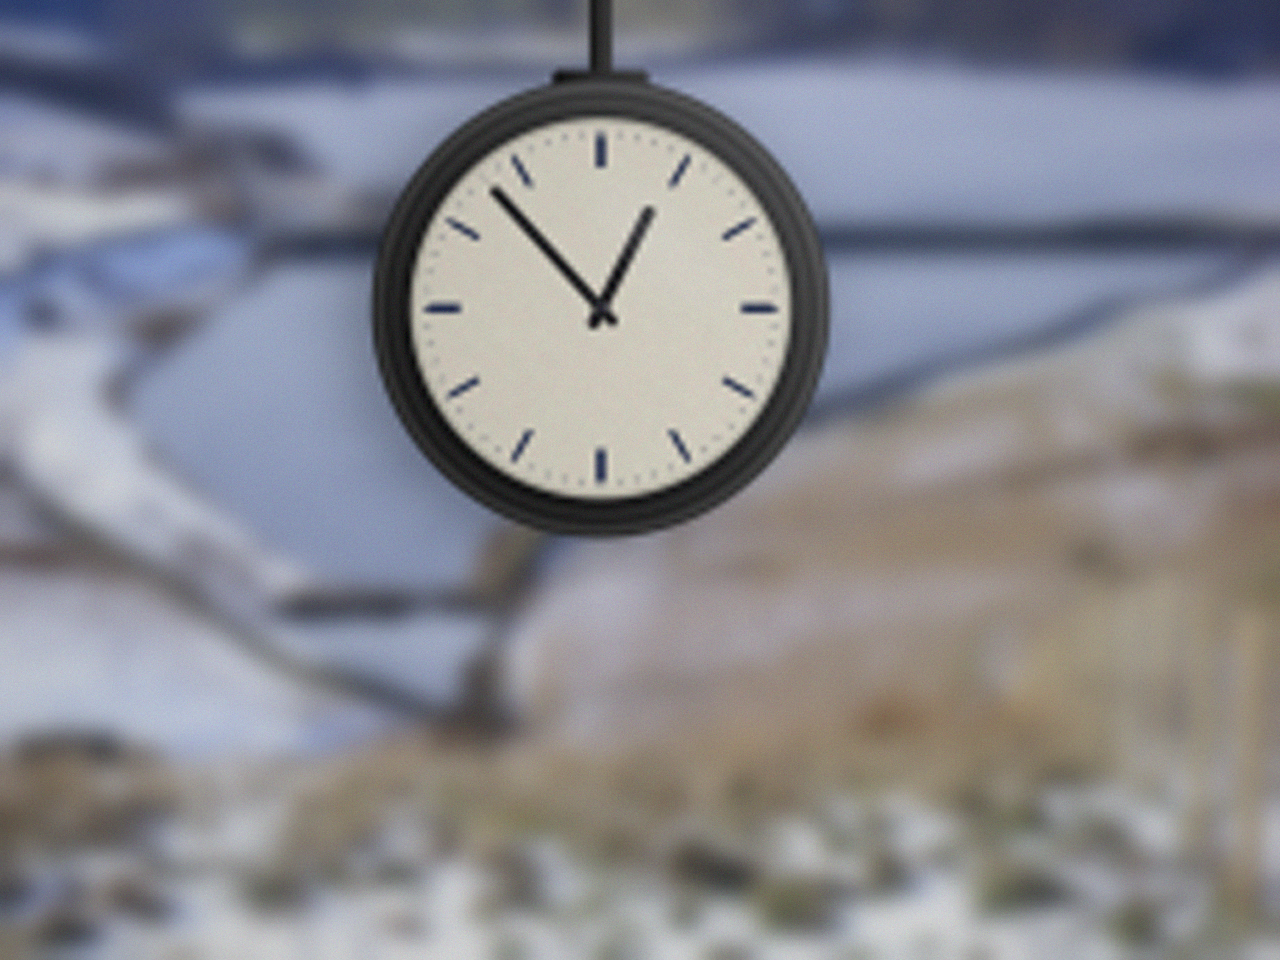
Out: h=12 m=53
